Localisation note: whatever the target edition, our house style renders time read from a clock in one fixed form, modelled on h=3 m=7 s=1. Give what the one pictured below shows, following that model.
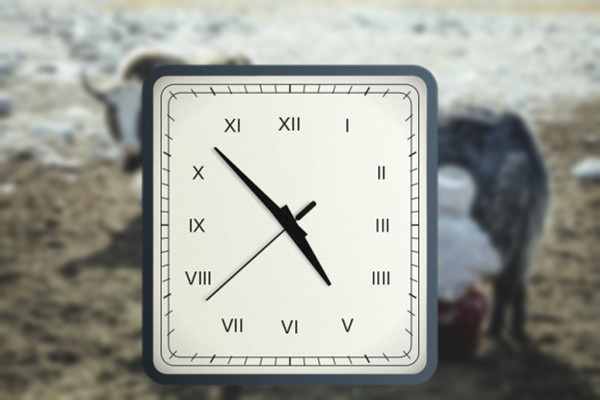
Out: h=4 m=52 s=38
